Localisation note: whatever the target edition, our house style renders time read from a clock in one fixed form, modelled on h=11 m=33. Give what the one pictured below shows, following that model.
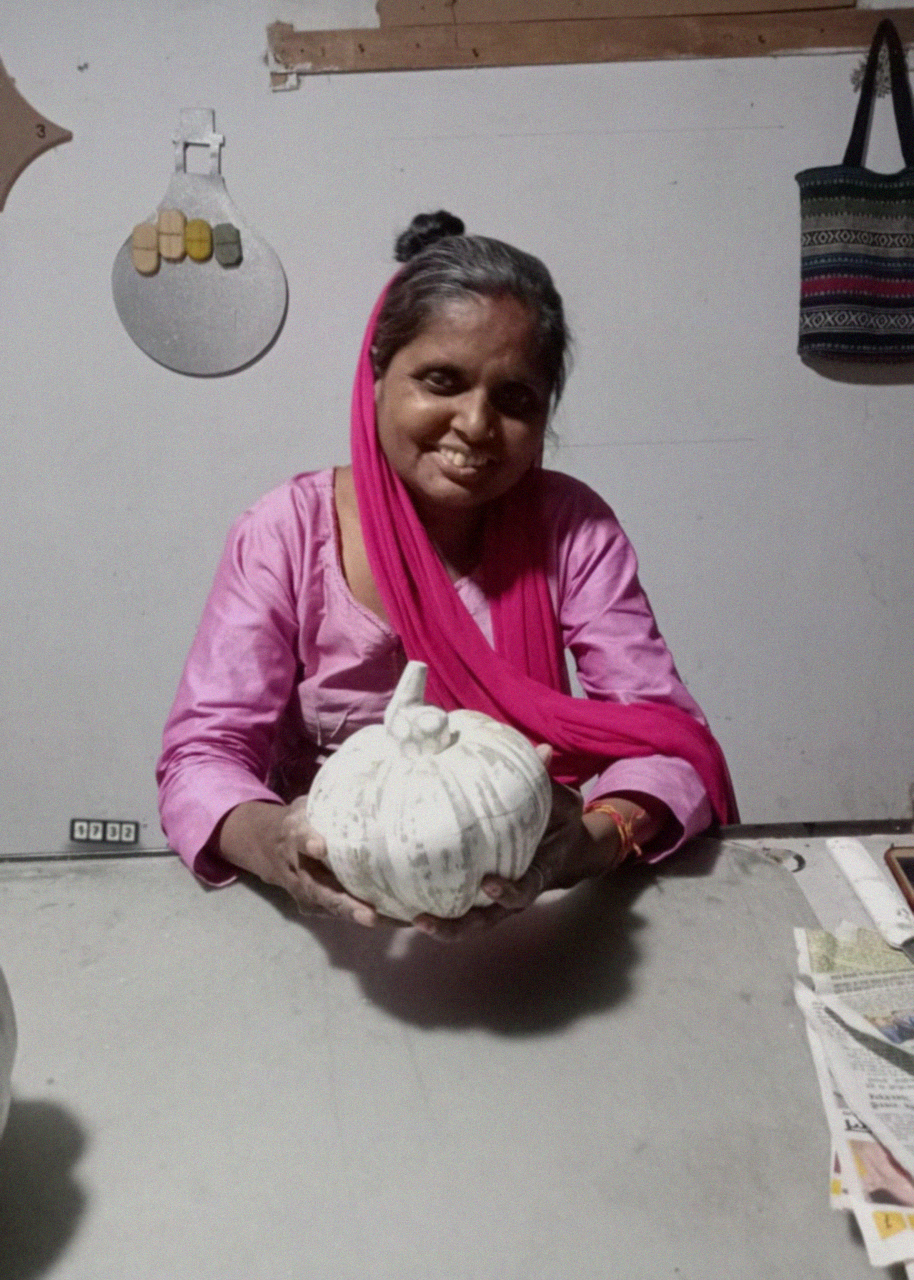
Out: h=17 m=32
